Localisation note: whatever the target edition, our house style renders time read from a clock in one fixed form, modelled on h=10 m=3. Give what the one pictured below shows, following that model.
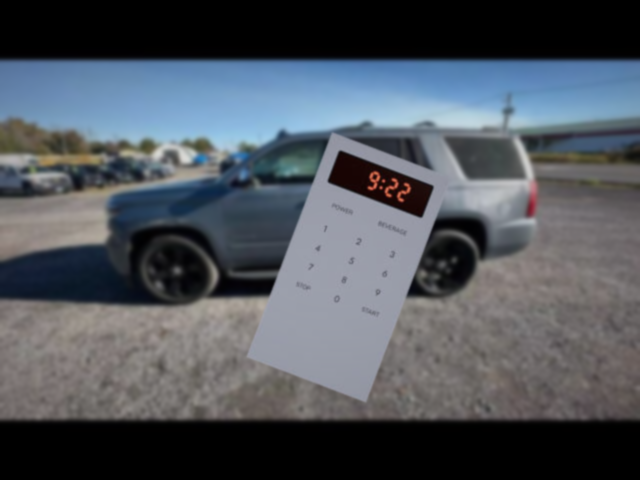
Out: h=9 m=22
